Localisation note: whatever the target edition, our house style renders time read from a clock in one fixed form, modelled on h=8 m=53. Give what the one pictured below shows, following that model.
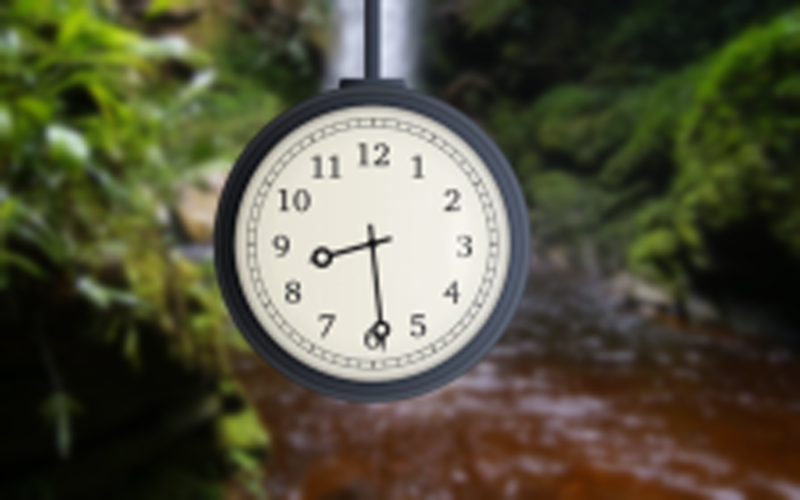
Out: h=8 m=29
